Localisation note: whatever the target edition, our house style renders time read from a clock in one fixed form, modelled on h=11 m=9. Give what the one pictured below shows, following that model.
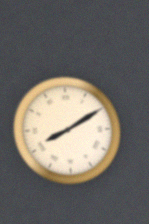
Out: h=8 m=10
